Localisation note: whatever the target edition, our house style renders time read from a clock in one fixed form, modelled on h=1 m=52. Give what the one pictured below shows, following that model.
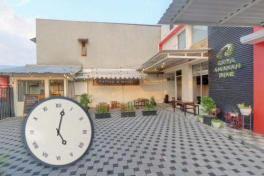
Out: h=5 m=2
